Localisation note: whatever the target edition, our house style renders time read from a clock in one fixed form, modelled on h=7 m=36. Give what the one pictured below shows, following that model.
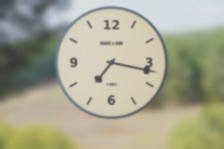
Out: h=7 m=17
